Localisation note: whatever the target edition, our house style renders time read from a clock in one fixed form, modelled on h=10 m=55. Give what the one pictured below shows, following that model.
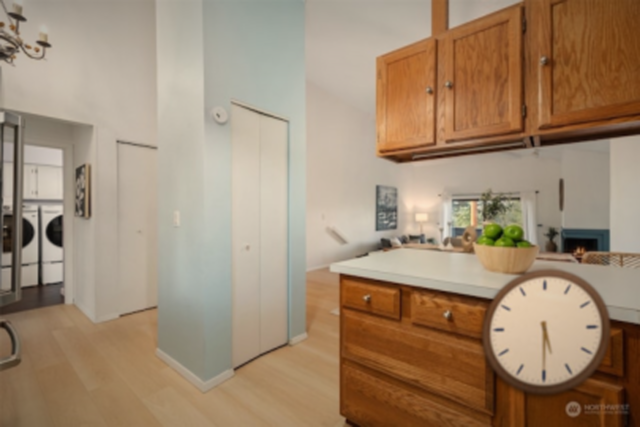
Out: h=5 m=30
